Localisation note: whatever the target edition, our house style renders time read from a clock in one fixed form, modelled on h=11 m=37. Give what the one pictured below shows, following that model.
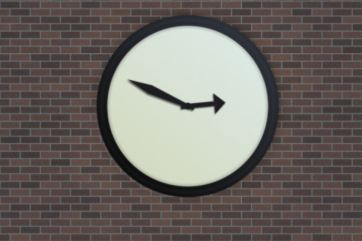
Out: h=2 m=49
